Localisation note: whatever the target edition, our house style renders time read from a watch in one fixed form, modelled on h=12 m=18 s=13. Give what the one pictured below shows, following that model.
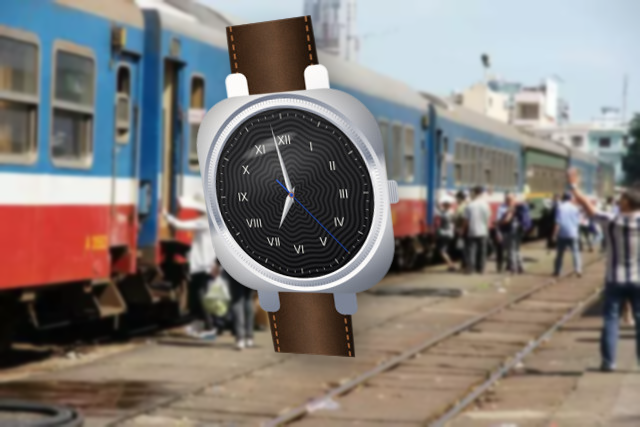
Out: h=6 m=58 s=23
